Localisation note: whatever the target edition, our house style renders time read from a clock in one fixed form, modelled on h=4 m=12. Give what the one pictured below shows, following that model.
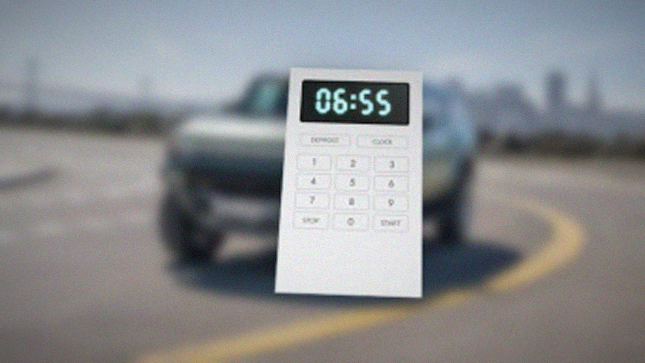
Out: h=6 m=55
